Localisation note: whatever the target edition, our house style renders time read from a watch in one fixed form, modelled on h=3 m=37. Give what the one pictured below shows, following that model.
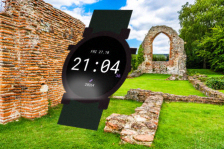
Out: h=21 m=4
